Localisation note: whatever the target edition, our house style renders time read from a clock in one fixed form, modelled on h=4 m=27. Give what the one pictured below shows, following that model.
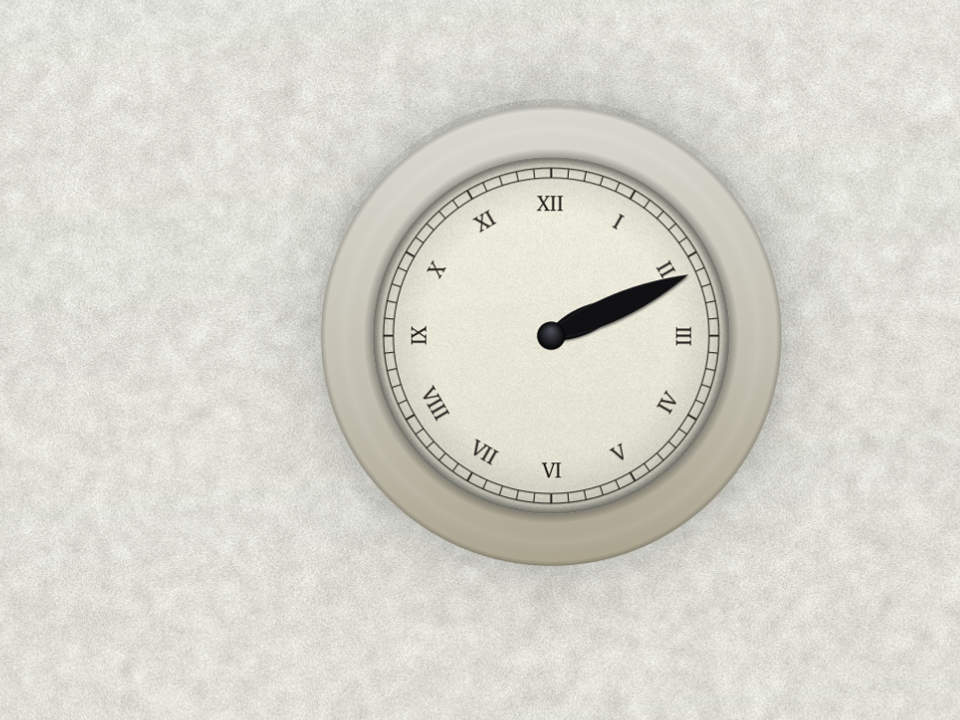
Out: h=2 m=11
